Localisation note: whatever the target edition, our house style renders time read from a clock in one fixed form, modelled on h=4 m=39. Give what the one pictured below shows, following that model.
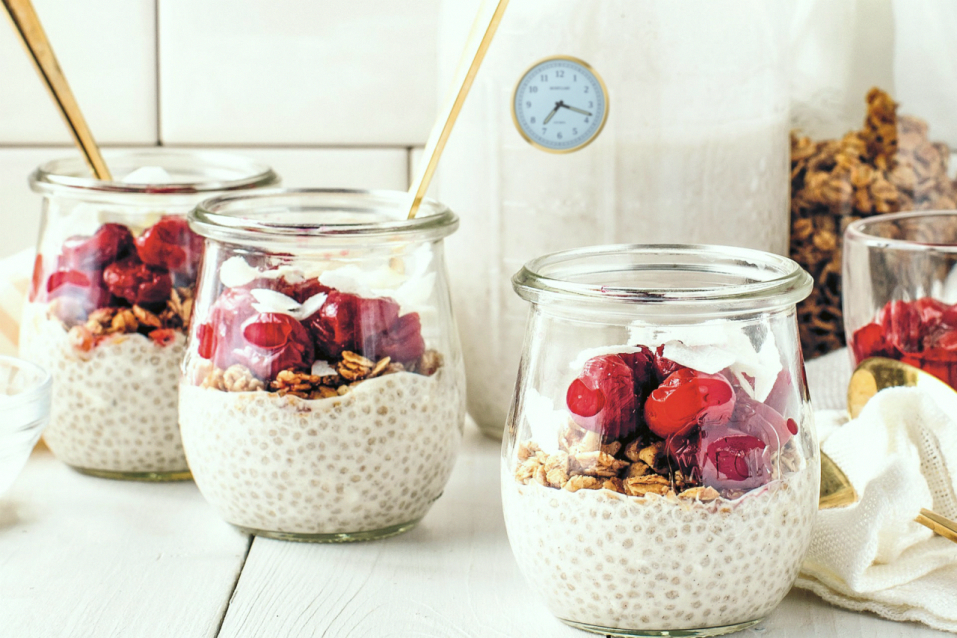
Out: h=7 m=18
